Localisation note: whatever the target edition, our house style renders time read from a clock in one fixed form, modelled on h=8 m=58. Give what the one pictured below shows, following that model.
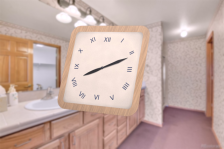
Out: h=8 m=11
